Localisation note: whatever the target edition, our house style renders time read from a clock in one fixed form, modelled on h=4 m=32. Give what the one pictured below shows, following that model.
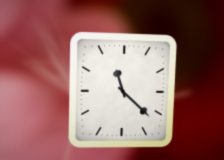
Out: h=11 m=22
